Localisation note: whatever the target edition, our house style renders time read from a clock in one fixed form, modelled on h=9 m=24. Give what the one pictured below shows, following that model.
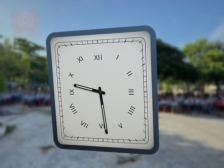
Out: h=9 m=29
